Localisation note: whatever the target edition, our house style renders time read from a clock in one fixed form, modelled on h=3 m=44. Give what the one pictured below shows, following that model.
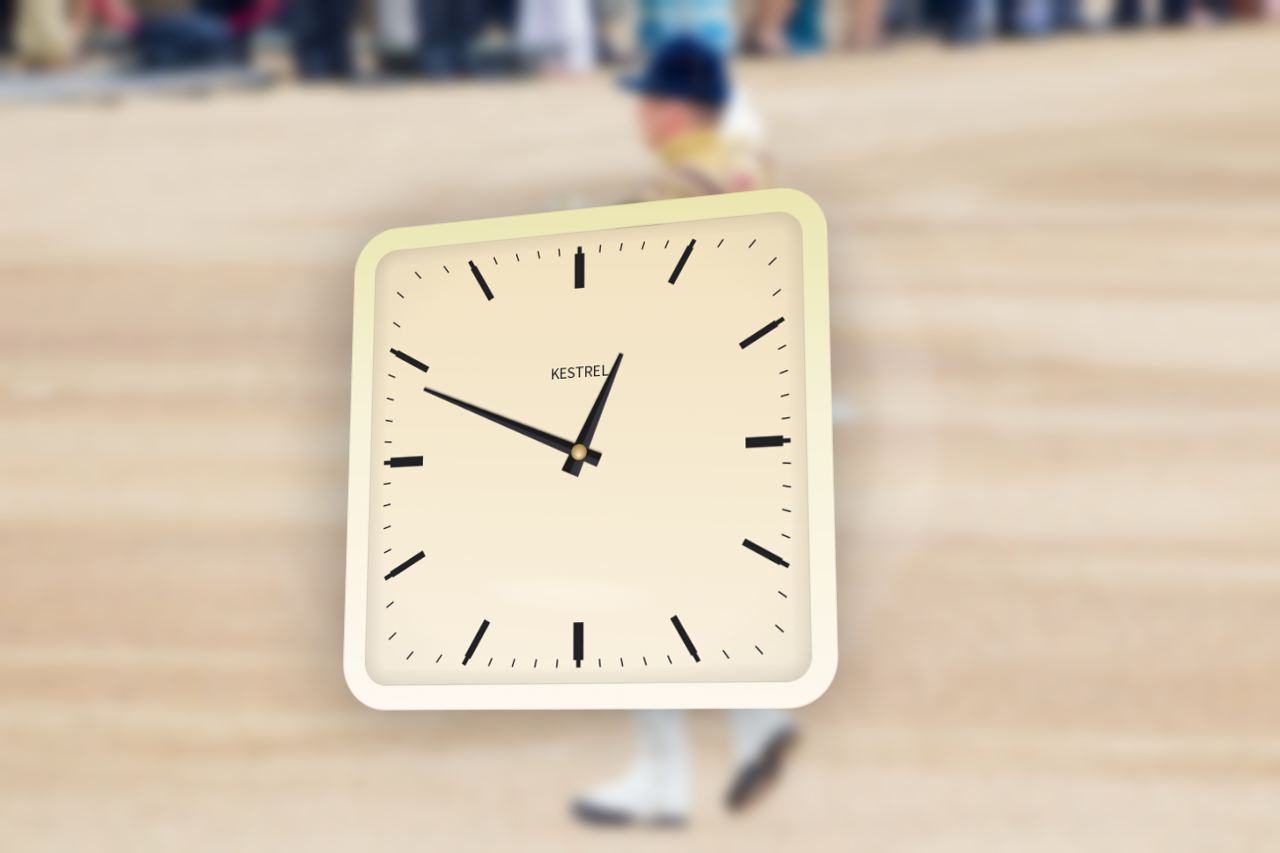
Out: h=12 m=49
